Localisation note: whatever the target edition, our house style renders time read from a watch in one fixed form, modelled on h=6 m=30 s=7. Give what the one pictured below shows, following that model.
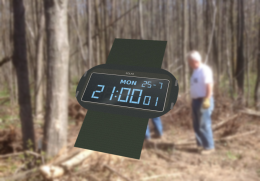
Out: h=21 m=0 s=1
